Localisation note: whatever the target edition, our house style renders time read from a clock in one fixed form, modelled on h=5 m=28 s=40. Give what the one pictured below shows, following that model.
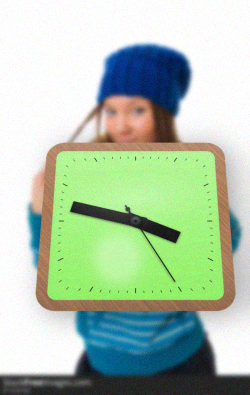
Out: h=3 m=47 s=25
